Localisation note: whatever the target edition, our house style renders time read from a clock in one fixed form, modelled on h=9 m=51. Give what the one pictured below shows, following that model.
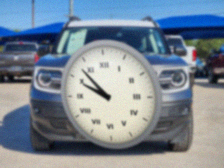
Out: h=9 m=53
